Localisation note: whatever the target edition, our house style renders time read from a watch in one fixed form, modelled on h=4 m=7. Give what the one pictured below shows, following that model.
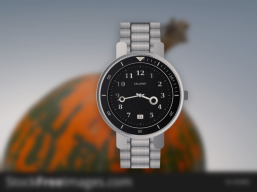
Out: h=3 m=43
